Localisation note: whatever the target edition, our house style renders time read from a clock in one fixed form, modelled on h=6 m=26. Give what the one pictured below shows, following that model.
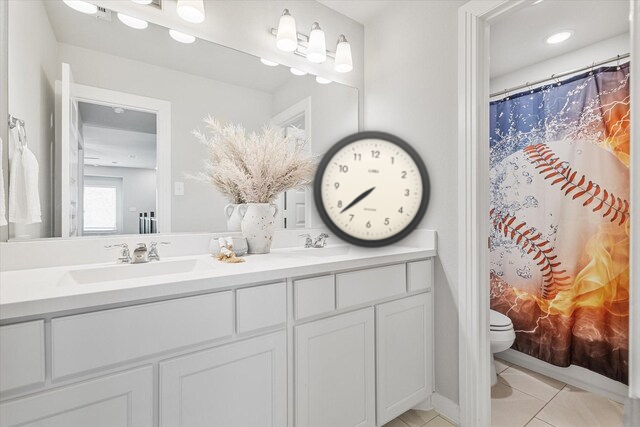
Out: h=7 m=38
